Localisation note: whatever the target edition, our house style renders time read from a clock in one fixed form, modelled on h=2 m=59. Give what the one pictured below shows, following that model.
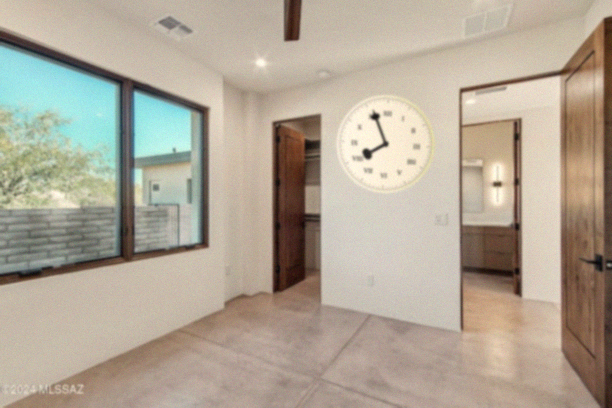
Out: h=7 m=56
